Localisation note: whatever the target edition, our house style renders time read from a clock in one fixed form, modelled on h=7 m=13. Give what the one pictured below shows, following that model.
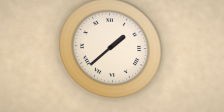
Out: h=1 m=38
